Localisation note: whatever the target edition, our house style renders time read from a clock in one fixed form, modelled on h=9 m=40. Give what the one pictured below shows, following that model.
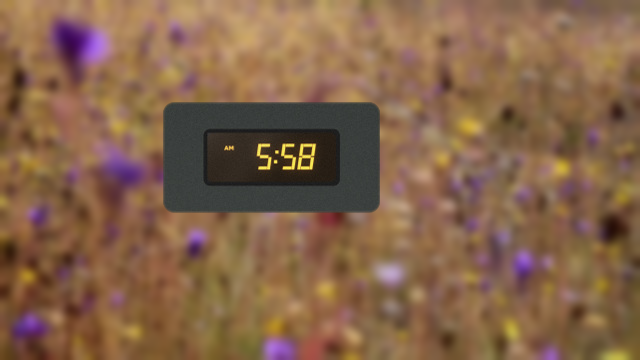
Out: h=5 m=58
